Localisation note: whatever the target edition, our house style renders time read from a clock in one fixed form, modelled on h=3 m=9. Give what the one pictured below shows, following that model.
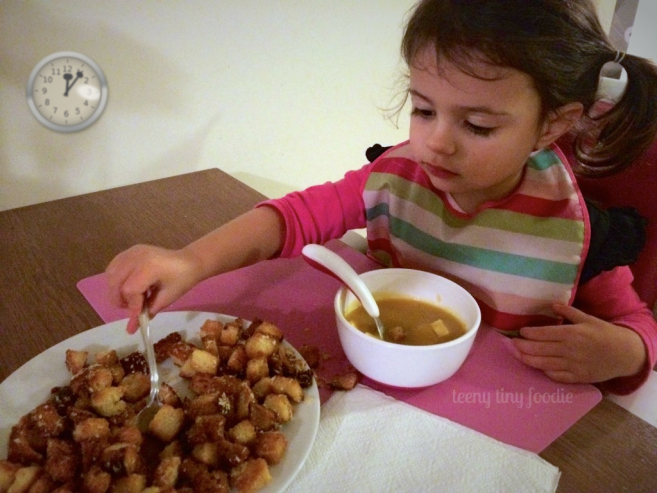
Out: h=12 m=6
